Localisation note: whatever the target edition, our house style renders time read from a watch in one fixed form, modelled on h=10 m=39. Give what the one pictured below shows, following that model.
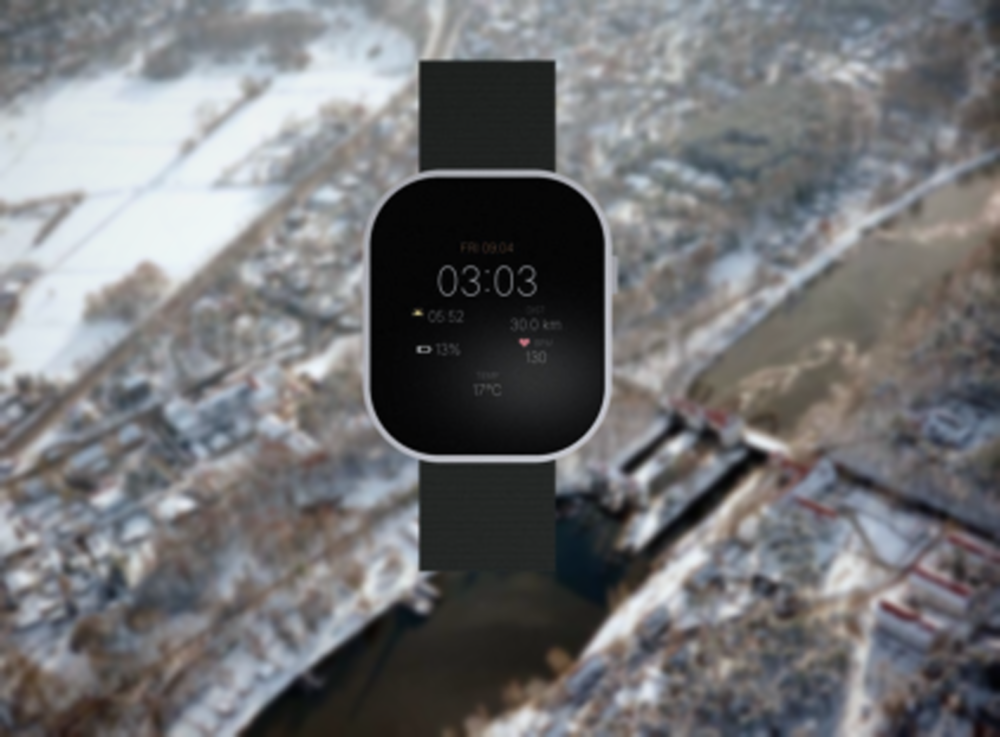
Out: h=3 m=3
